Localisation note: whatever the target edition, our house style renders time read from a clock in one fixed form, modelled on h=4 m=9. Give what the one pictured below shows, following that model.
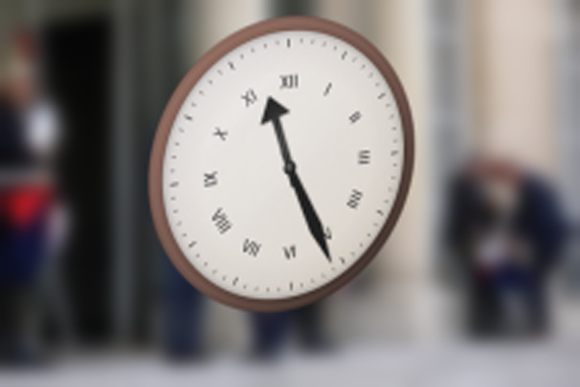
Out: h=11 m=26
